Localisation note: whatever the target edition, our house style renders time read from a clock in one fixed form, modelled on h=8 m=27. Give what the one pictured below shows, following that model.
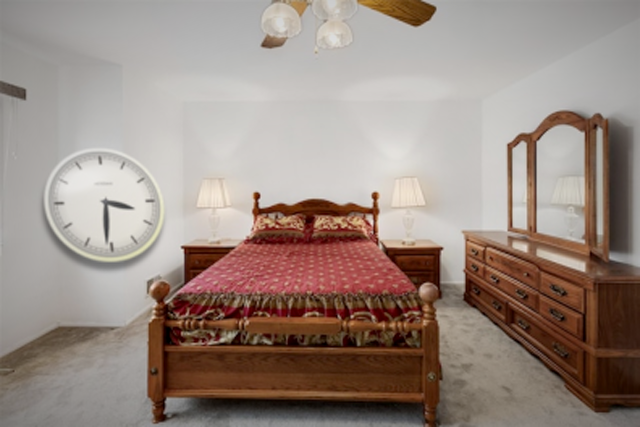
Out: h=3 m=31
